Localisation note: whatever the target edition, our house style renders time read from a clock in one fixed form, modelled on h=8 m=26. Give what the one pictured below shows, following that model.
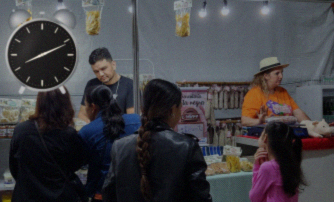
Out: h=8 m=11
